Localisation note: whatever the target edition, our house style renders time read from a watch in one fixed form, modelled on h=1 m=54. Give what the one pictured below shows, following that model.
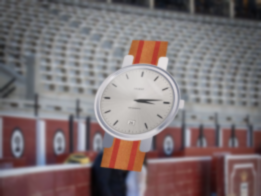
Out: h=3 m=14
